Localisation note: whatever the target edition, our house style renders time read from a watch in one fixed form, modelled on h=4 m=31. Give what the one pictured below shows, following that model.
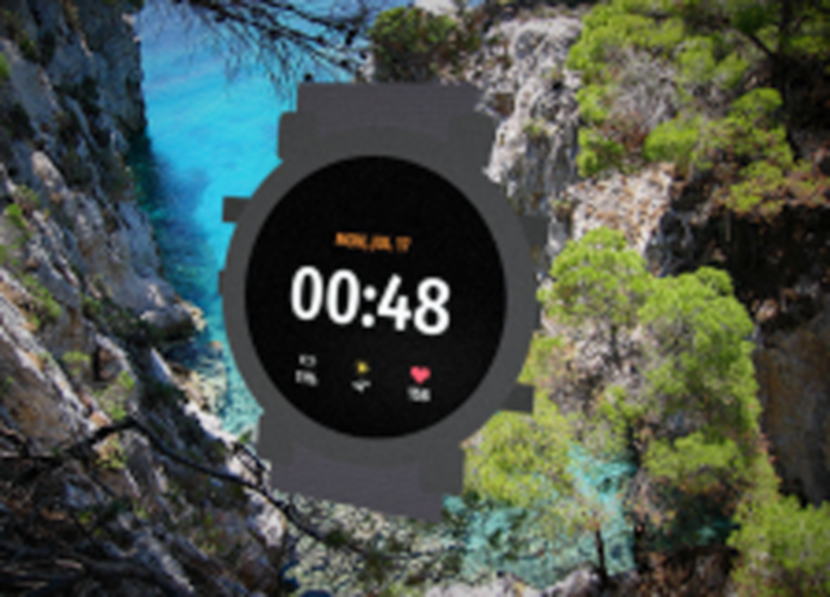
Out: h=0 m=48
